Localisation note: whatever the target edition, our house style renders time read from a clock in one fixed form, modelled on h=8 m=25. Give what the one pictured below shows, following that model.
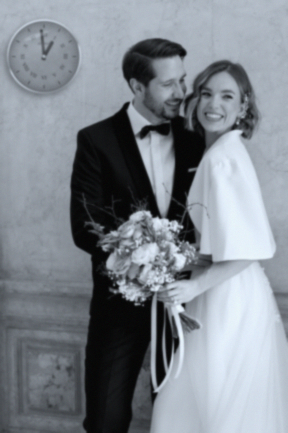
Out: h=12 m=59
